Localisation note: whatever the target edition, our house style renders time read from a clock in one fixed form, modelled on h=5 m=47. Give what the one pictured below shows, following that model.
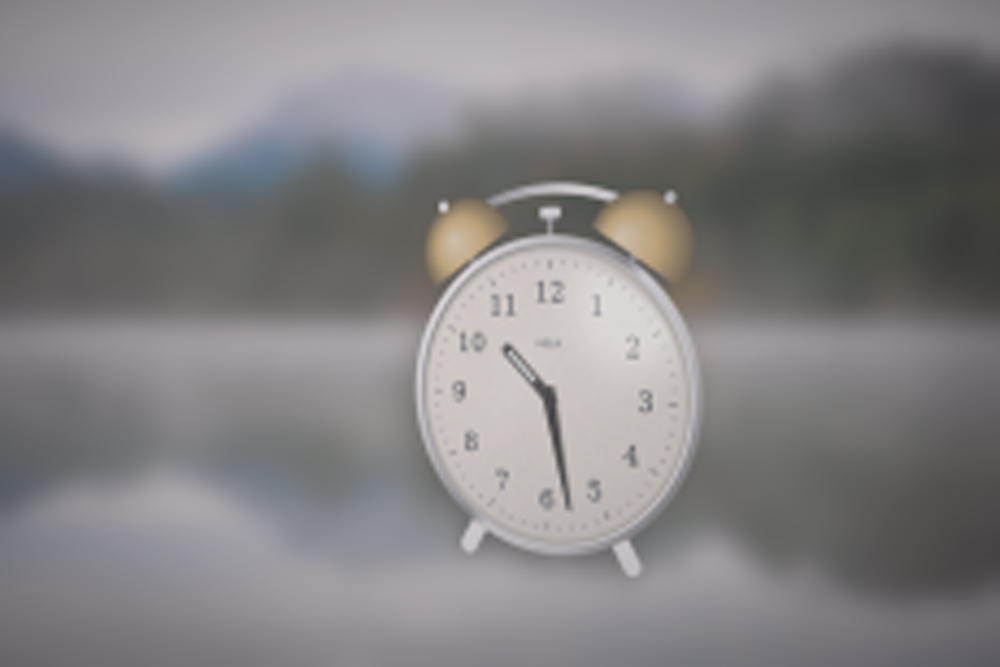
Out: h=10 m=28
